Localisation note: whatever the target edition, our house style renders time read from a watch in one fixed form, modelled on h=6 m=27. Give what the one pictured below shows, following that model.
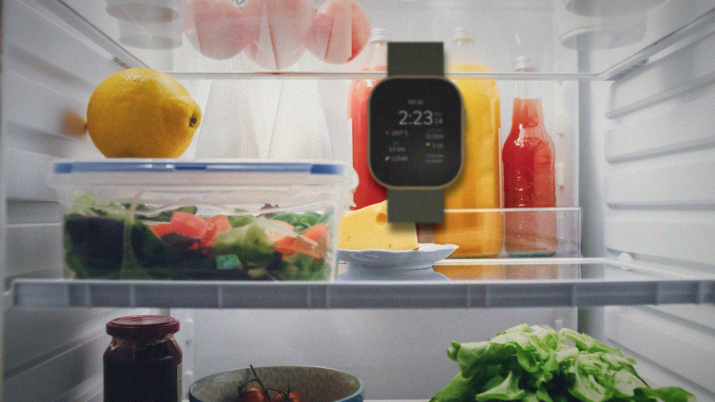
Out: h=2 m=23
